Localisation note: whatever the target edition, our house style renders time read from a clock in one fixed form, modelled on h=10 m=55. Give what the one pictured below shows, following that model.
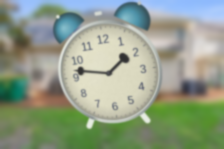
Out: h=1 m=47
